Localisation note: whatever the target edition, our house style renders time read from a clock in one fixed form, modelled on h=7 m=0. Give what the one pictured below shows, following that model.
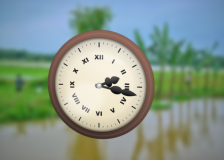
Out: h=2 m=17
